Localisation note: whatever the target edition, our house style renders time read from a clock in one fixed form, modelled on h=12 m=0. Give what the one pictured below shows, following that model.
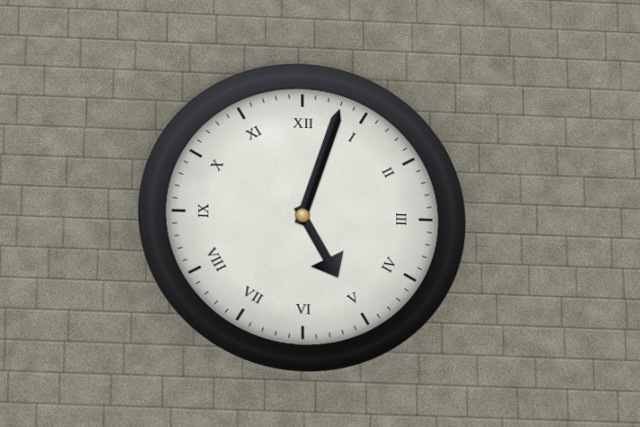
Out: h=5 m=3
